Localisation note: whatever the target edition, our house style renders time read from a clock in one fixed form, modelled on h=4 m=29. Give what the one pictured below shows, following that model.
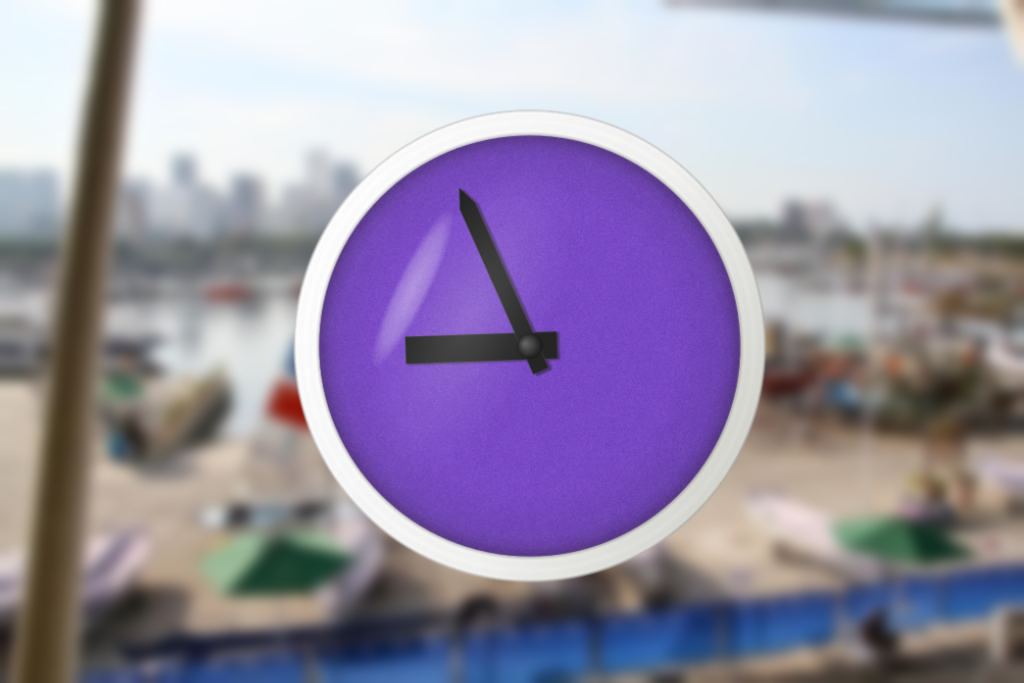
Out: h=8 m=56
